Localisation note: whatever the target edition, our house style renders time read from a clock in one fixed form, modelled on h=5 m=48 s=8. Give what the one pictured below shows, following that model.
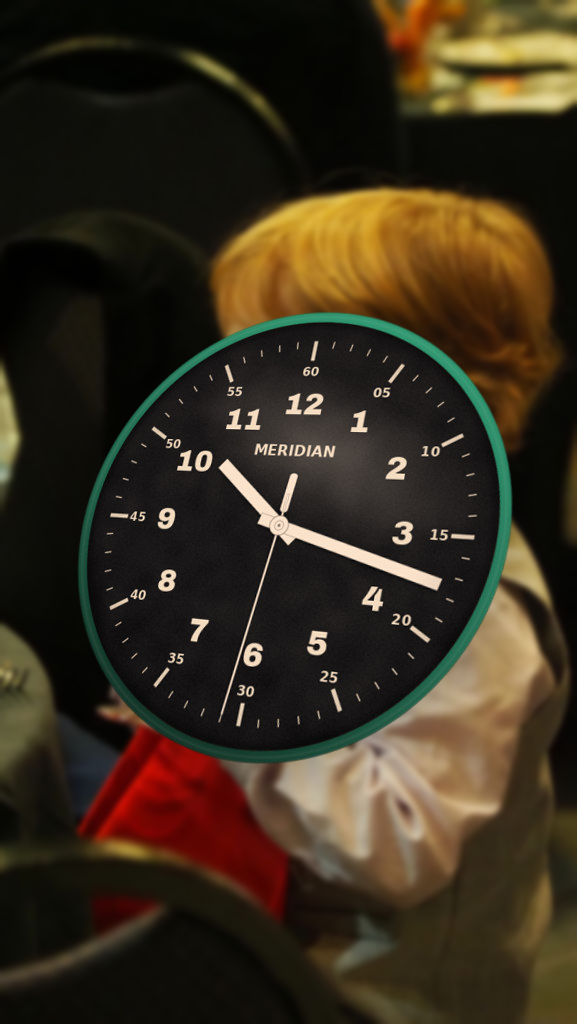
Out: h=10 m=17 s=31
